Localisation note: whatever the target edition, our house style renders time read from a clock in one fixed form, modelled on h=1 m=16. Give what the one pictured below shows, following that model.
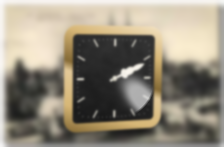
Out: h=2 m=11
